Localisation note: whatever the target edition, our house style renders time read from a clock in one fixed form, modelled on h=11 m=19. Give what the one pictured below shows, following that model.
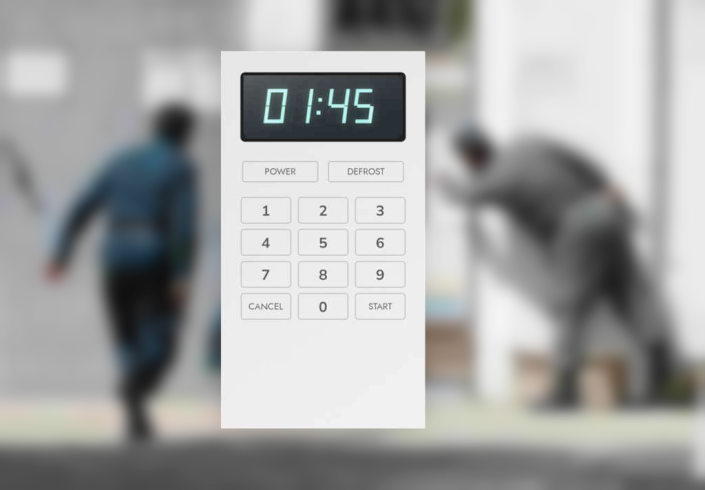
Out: h=1 m=45
